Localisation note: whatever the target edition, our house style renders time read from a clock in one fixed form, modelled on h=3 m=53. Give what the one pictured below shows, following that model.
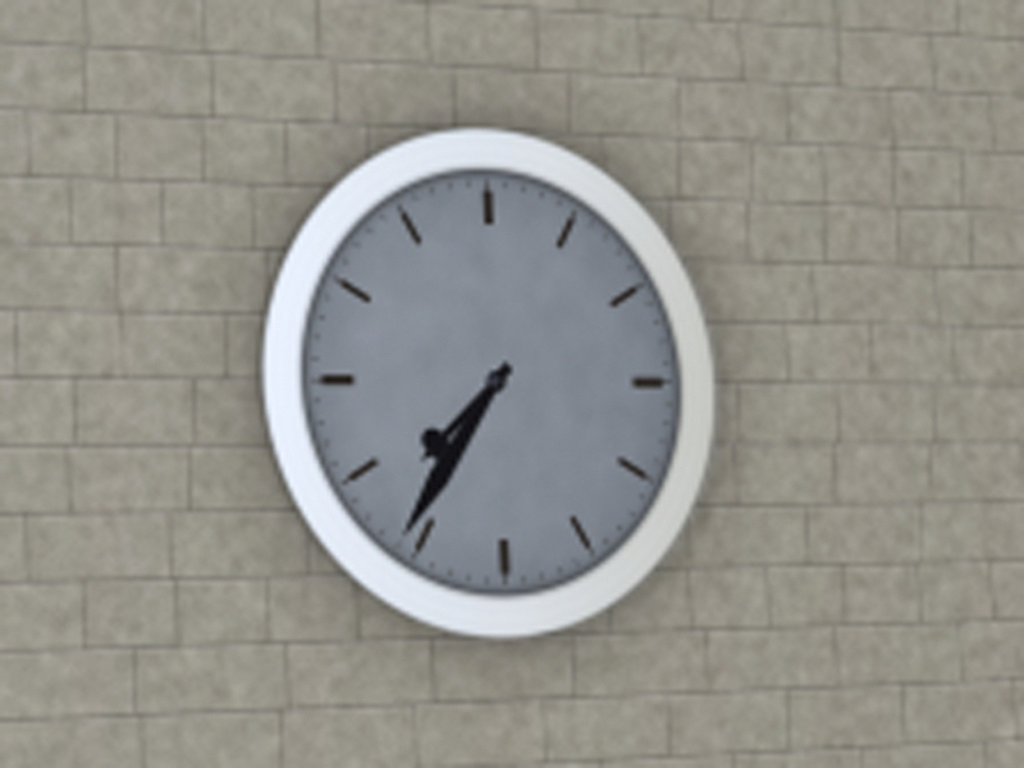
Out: h=7 m=36
